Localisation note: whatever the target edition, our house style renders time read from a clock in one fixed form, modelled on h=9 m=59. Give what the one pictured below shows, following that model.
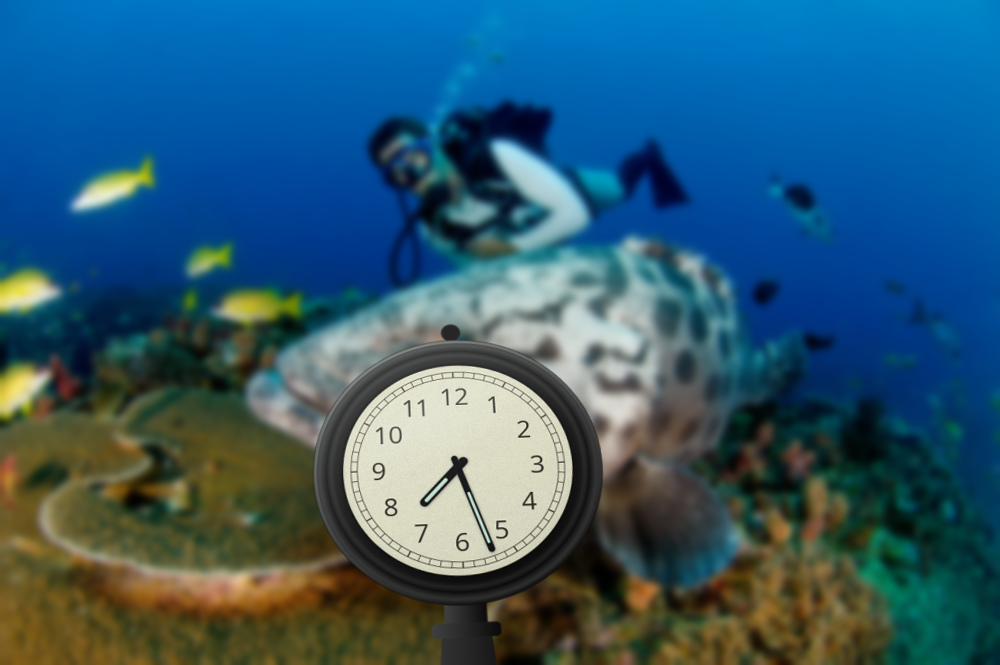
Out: h=7 m=27
